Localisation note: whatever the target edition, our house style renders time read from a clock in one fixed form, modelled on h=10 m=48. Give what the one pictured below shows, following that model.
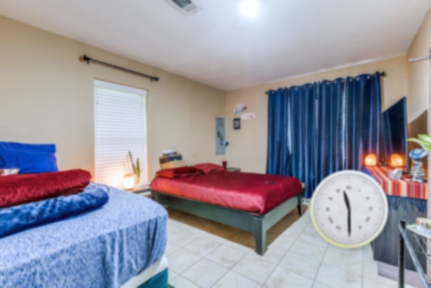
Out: h=11 m=30
